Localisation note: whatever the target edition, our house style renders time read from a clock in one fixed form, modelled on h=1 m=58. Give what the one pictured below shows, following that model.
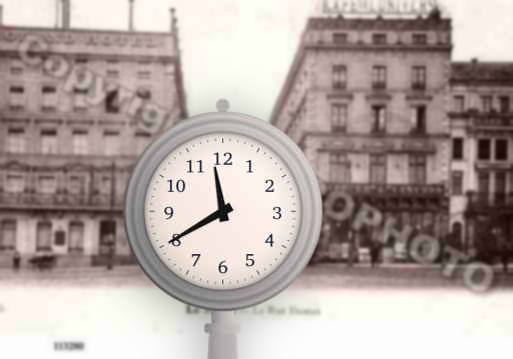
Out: h=11 m=40
